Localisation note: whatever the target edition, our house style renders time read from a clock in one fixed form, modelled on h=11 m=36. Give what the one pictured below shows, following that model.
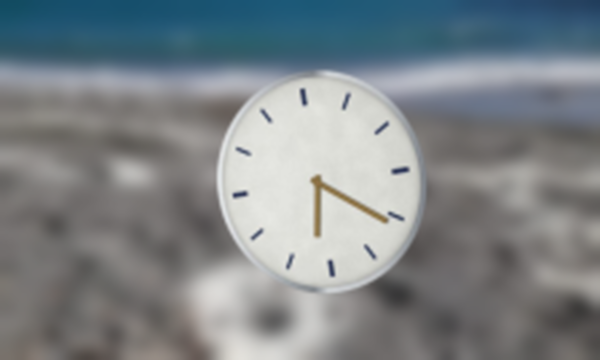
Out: h=6 m=21
